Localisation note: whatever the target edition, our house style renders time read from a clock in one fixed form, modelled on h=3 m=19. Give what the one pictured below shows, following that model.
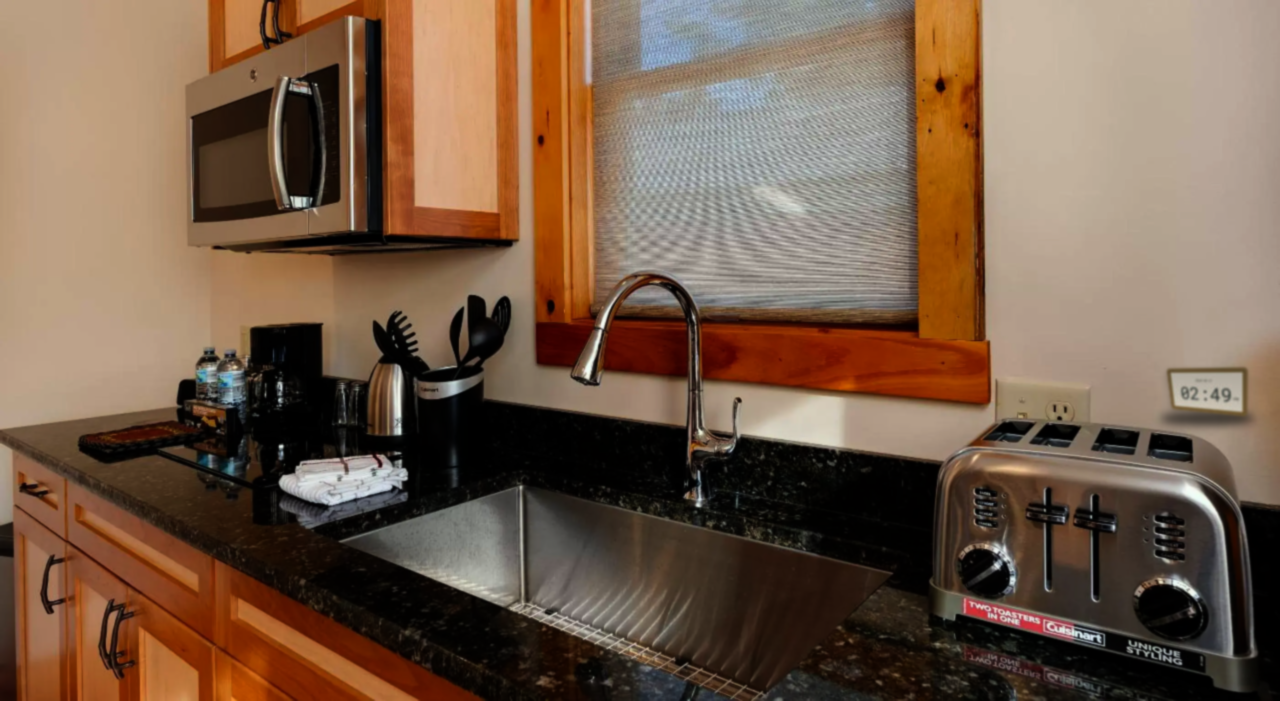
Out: h=2 m=49
